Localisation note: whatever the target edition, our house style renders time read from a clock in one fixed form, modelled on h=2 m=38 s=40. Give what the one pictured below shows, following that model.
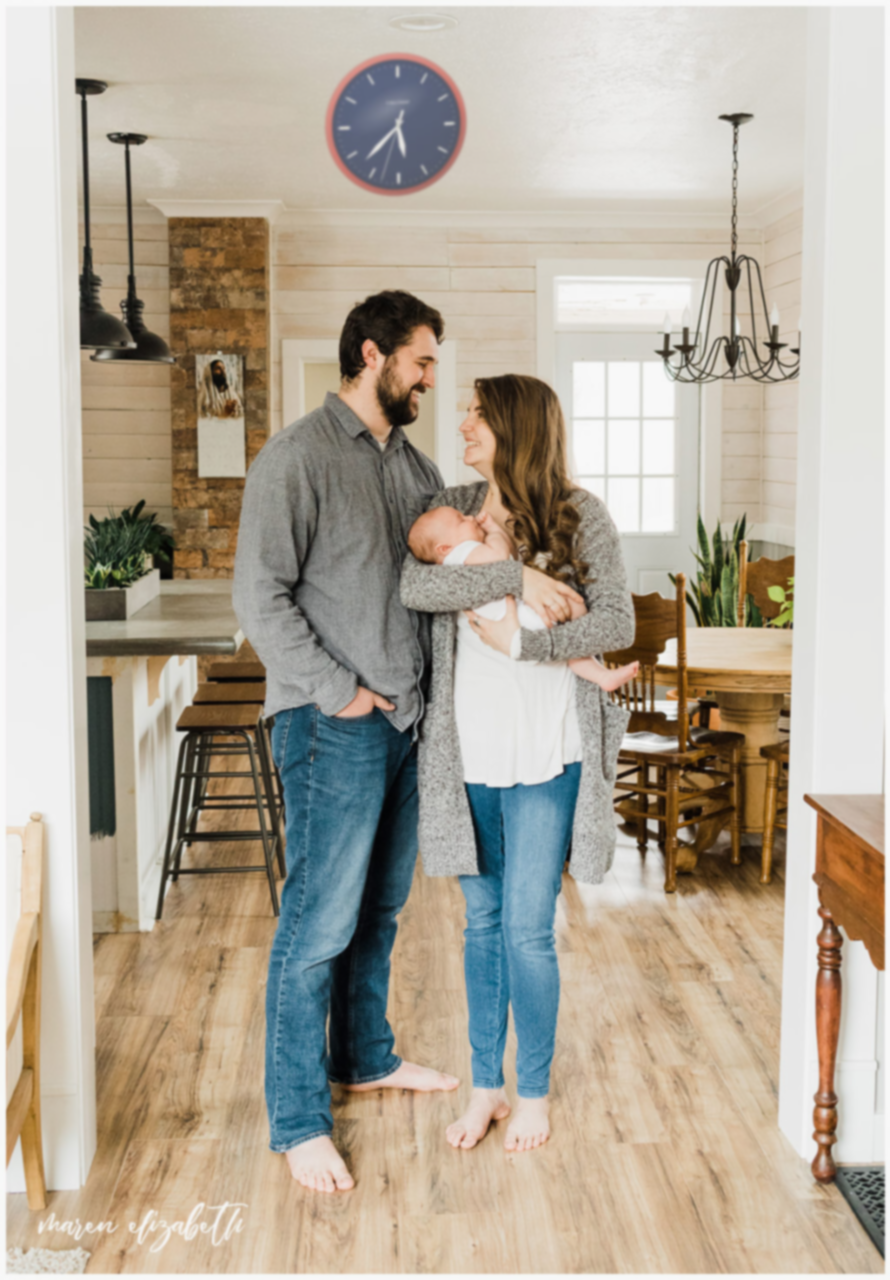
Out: h=5 m=37 s=33
